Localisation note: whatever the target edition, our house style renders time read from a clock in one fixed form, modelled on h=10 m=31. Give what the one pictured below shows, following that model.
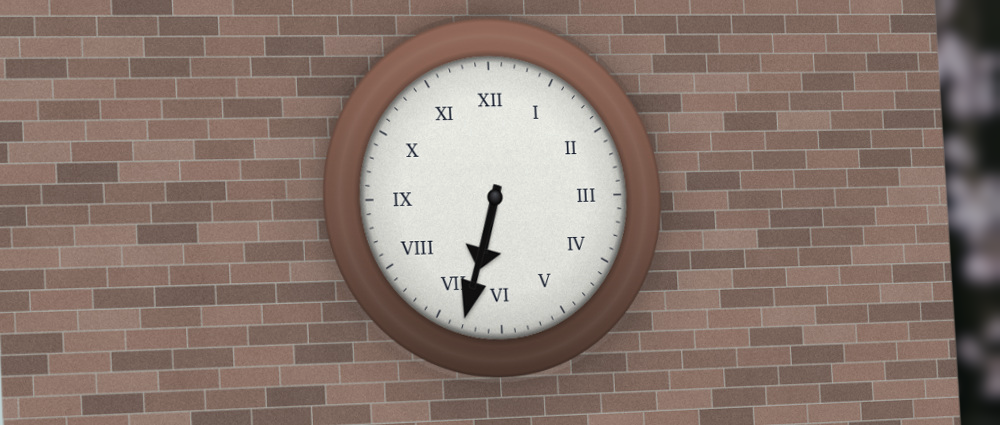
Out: h=6 m=33
